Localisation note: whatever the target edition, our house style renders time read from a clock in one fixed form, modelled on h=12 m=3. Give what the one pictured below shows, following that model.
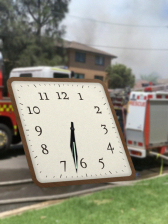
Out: h=6 m=32
